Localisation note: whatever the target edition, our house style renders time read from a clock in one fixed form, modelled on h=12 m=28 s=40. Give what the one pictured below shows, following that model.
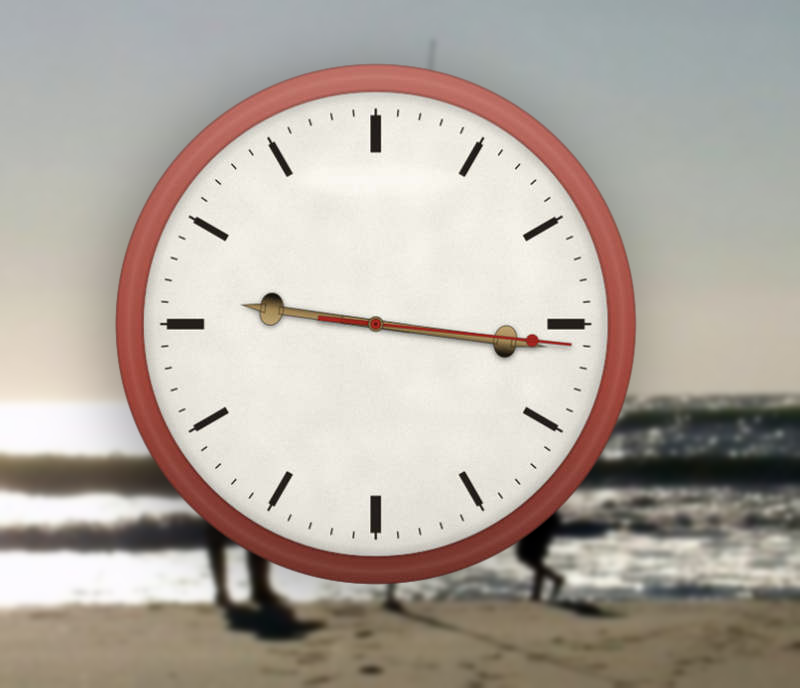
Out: h=9 m=16 s=16
